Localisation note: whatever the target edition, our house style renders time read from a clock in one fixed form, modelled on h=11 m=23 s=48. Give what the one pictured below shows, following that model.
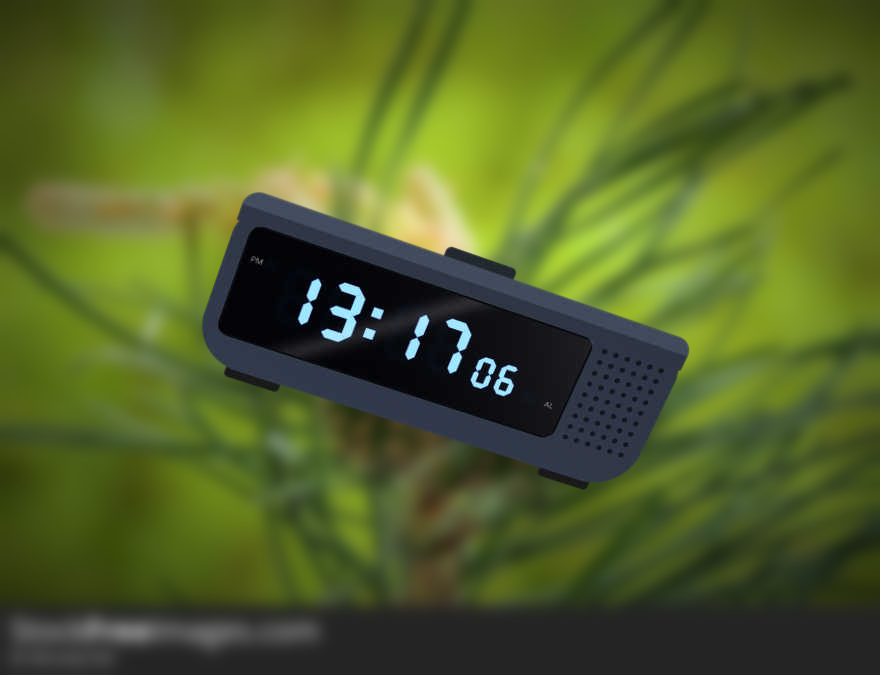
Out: h=13 m=17 s=6
